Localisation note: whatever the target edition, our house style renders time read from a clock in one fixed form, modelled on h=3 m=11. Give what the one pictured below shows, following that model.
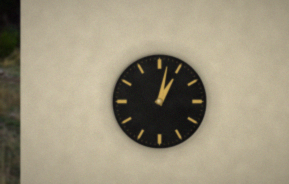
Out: h=1 m=2
